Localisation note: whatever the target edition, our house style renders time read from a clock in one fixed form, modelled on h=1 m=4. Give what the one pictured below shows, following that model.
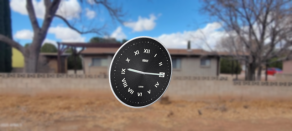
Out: h=9 m=15
